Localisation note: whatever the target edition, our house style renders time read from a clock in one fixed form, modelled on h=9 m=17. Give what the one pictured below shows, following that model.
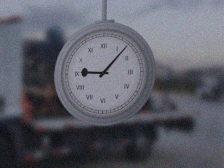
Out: h=9 m=7
